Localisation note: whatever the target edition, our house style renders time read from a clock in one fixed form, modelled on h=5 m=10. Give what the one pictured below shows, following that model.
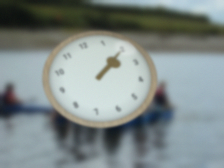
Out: h=2 m=10
